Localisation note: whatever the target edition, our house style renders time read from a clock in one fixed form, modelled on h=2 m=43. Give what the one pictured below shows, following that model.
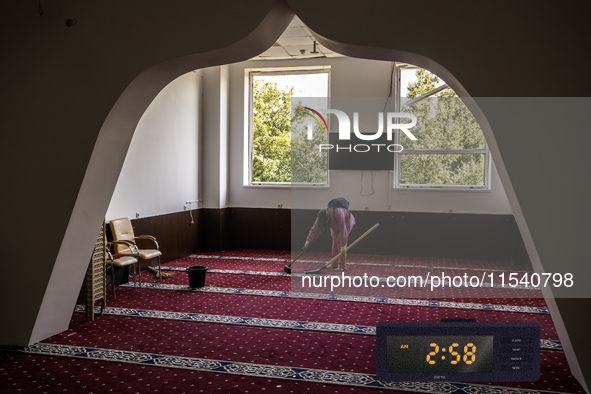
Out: h=2 m=58
